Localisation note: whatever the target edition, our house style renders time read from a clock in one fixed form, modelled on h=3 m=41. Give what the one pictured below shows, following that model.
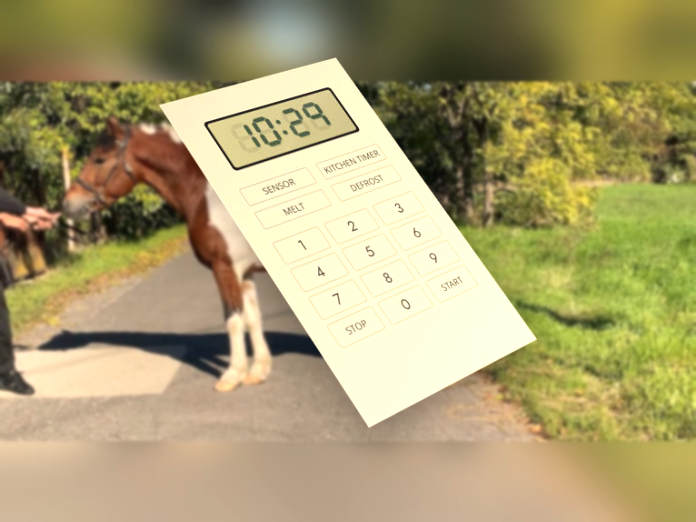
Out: h=10 m=29
